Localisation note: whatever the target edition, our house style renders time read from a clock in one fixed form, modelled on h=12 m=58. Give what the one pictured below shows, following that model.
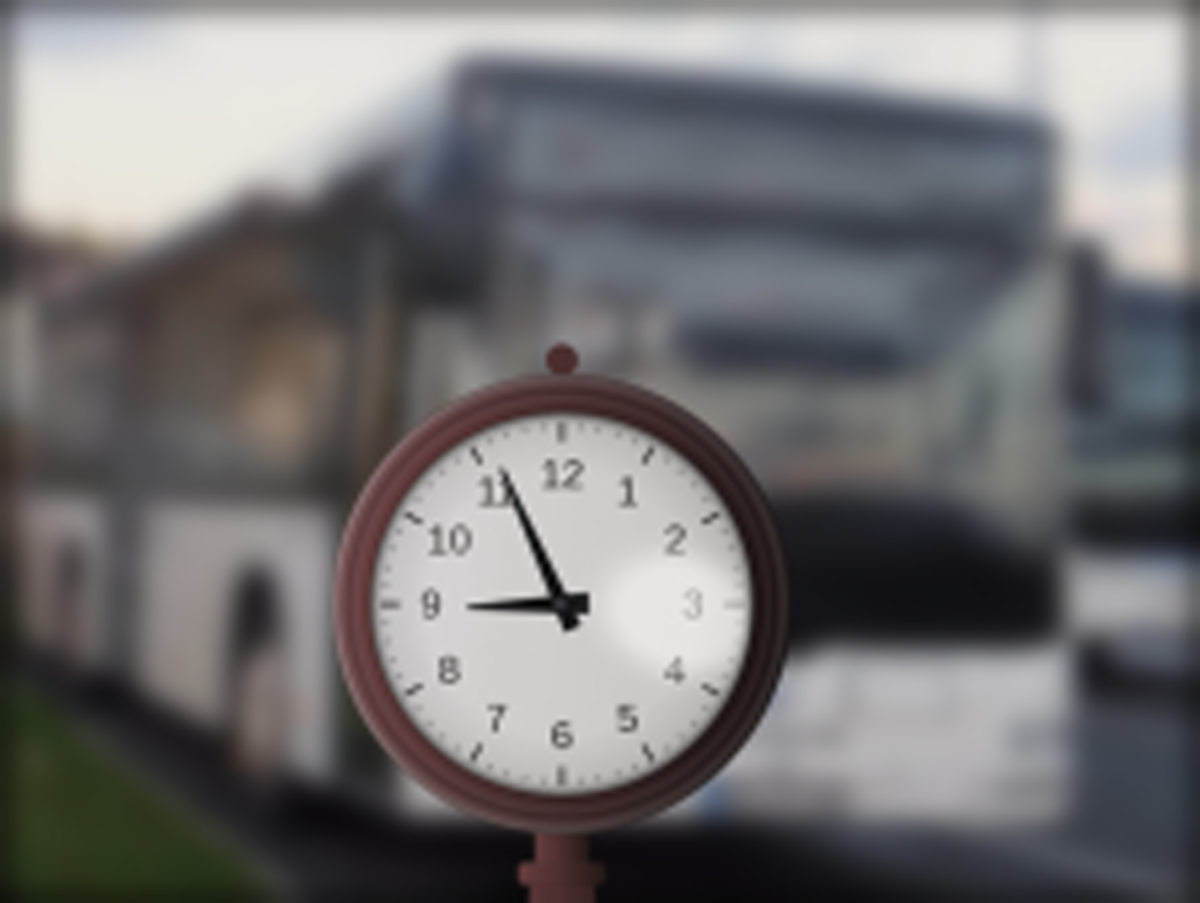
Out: h=8 m=56
